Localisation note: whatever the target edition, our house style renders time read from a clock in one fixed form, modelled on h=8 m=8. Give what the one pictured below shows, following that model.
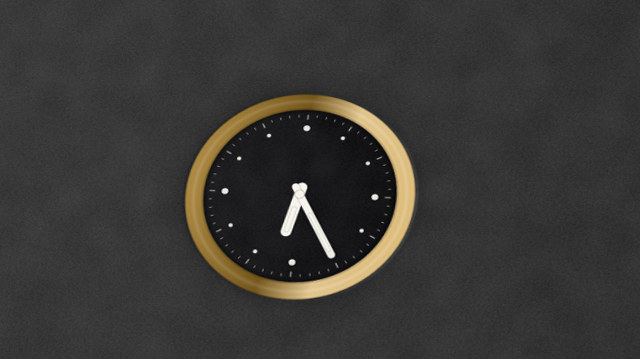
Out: h=6 m=25
